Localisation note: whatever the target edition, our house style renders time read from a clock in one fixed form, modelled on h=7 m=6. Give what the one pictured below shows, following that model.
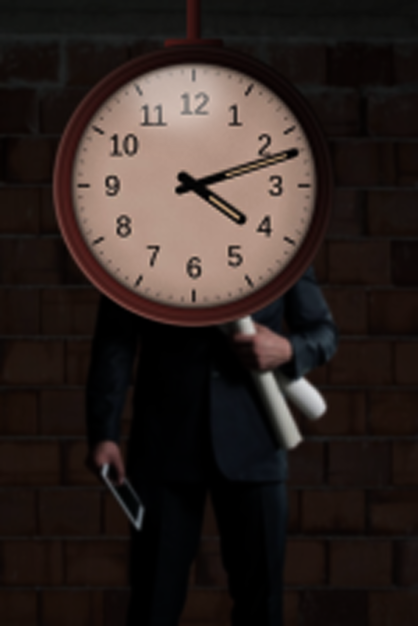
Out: h=4 m=12
